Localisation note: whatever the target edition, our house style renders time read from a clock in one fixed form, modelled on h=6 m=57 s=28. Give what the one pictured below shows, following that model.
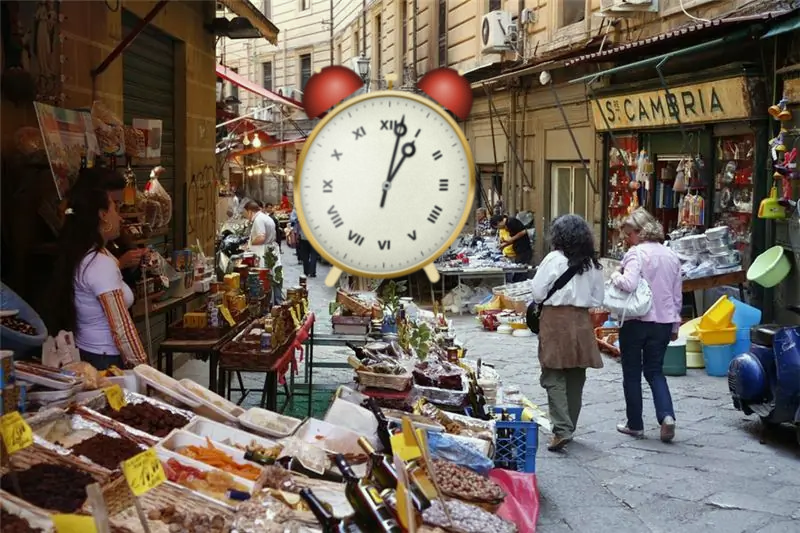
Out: h=1 m=2 s=2
